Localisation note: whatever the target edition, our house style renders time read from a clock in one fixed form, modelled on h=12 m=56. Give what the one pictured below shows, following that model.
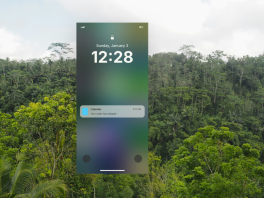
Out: h=12 m=28
